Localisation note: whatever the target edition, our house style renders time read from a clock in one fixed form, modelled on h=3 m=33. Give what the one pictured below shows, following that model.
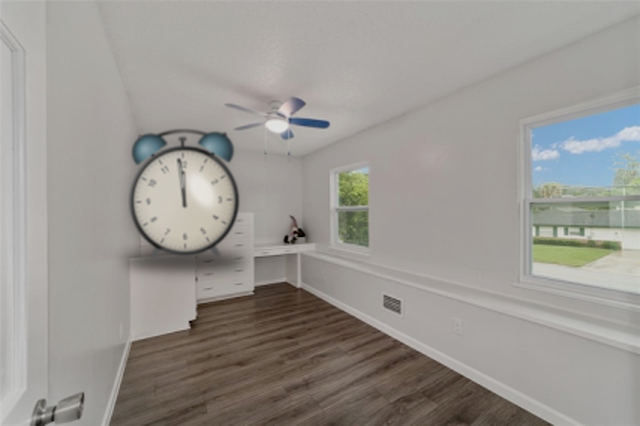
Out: h=11 m=59
